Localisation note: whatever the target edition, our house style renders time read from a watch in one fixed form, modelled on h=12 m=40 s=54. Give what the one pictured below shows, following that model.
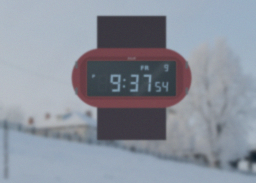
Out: h=9 m=37 s=54
